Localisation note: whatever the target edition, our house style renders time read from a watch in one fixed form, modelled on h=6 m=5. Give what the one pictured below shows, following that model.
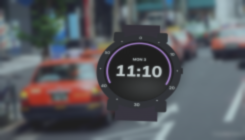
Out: h=11 m=10
